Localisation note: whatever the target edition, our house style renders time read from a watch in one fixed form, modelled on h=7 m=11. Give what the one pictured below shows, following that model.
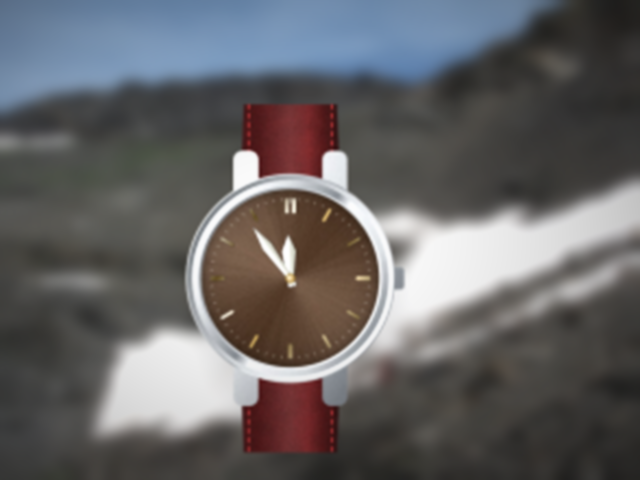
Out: h=11 m=54
